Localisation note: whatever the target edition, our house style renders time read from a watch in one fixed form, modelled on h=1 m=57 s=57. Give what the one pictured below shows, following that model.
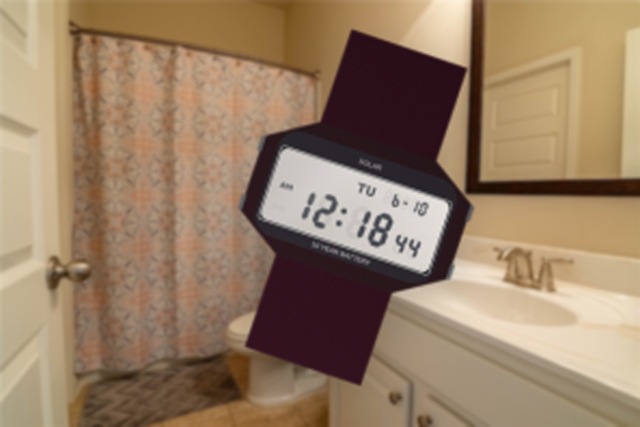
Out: h=12 m=18 s=44
